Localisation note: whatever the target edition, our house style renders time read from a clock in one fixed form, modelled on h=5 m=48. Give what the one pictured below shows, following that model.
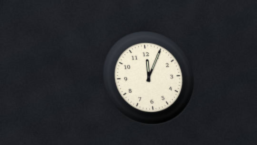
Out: h=12 m=5
